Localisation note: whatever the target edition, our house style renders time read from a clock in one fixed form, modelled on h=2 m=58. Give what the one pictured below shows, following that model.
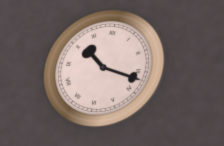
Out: h=10 m=17
